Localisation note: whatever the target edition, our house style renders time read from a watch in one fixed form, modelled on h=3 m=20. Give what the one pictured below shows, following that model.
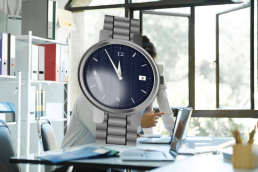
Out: h=11 m=55
